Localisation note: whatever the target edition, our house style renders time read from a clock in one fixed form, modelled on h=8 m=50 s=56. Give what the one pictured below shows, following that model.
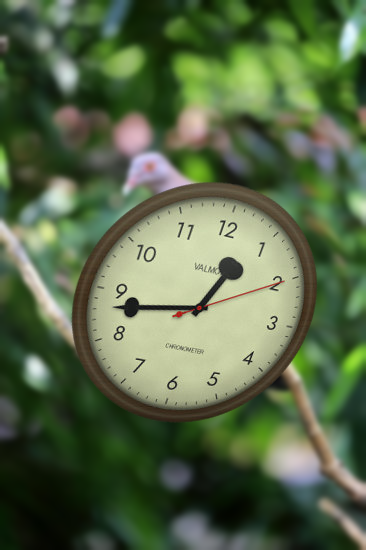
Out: h=12 m=43 s=10
